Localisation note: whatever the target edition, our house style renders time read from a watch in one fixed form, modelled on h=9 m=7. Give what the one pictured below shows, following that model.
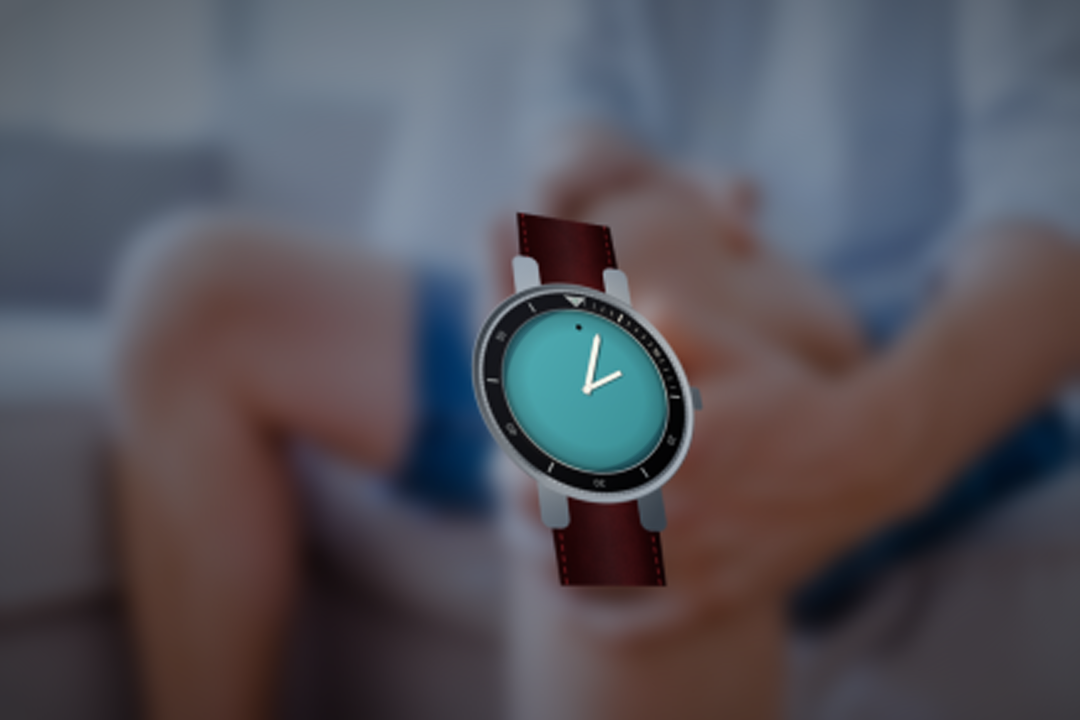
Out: h=2 m=3
